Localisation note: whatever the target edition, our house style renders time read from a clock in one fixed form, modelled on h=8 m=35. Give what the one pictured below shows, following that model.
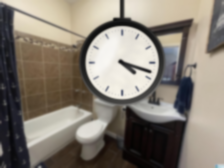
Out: h=4 m=18
